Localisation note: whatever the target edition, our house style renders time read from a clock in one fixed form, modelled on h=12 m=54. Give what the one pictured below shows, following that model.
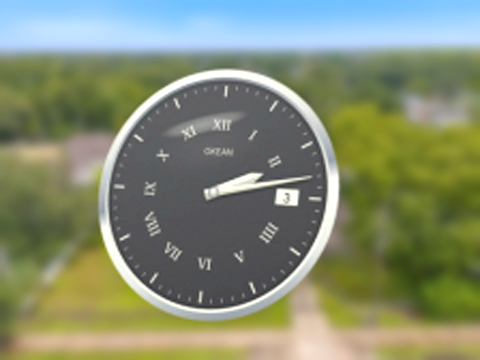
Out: h=2 m=13
